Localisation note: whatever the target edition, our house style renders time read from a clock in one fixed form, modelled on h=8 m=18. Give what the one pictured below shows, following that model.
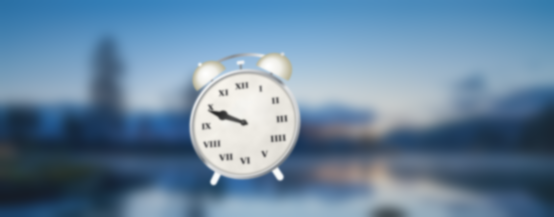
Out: h=9 m=49
